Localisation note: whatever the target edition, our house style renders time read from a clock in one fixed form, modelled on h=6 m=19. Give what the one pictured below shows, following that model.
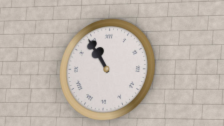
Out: h=10 m=54
